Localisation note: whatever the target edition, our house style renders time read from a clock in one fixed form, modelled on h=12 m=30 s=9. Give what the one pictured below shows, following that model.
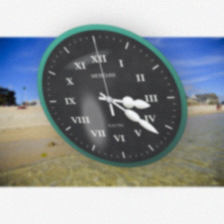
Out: h=3 m=22 s=0
